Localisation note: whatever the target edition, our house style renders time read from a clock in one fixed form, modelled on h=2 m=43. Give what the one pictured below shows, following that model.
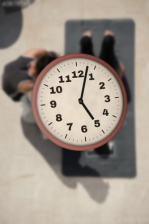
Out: h=5 m=3
